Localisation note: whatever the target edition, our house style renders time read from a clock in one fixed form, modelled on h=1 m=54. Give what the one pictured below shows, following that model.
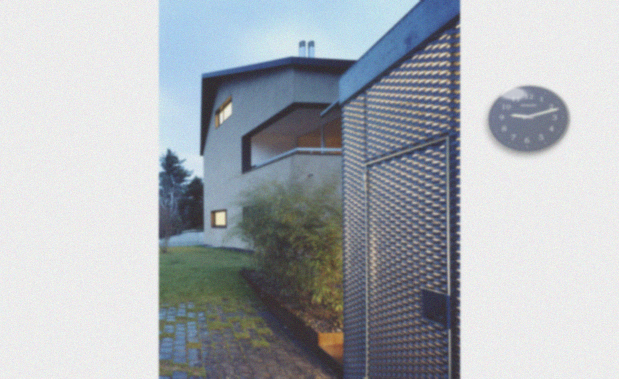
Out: h=9 m=12
